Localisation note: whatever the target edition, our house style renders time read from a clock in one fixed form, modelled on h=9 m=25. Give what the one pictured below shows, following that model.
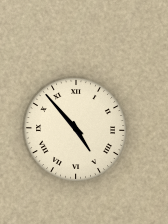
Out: h=4 m=53
